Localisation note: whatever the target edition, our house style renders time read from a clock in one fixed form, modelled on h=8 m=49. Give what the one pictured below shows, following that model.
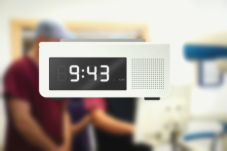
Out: h=9 m=43
